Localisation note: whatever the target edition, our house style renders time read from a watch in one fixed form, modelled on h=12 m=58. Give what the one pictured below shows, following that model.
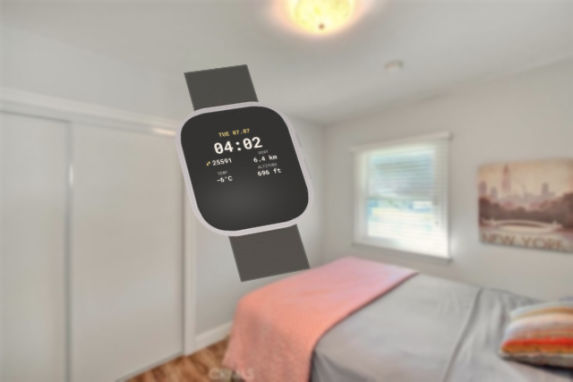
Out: h=4 m=2
